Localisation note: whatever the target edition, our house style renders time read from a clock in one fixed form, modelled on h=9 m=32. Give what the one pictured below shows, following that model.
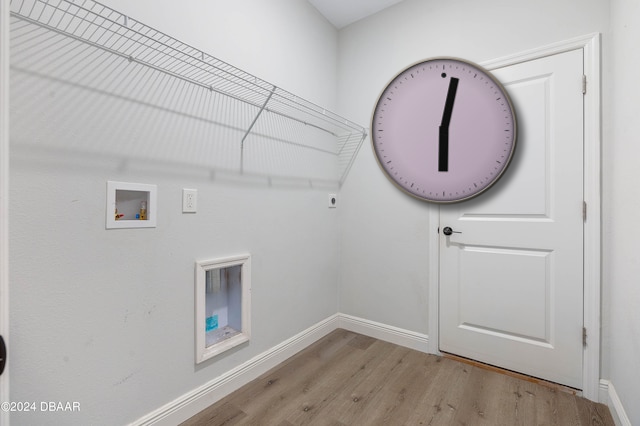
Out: h=6 m=2
